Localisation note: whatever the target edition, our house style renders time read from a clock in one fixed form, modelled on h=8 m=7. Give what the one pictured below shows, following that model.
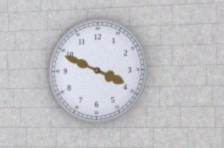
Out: h=3 m=49
